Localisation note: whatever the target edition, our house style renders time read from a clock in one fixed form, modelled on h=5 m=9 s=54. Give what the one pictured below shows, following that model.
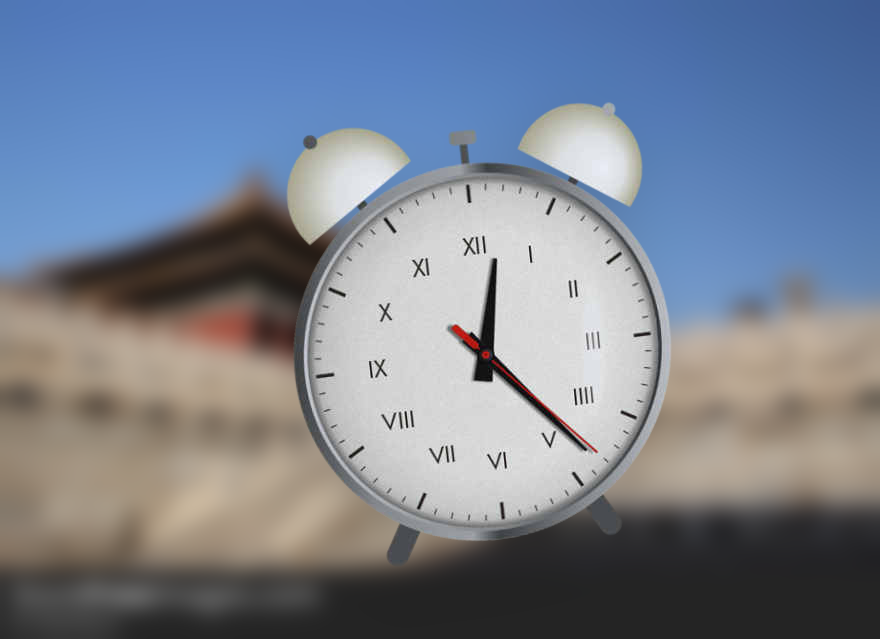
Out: h=12 m=23 s=23
